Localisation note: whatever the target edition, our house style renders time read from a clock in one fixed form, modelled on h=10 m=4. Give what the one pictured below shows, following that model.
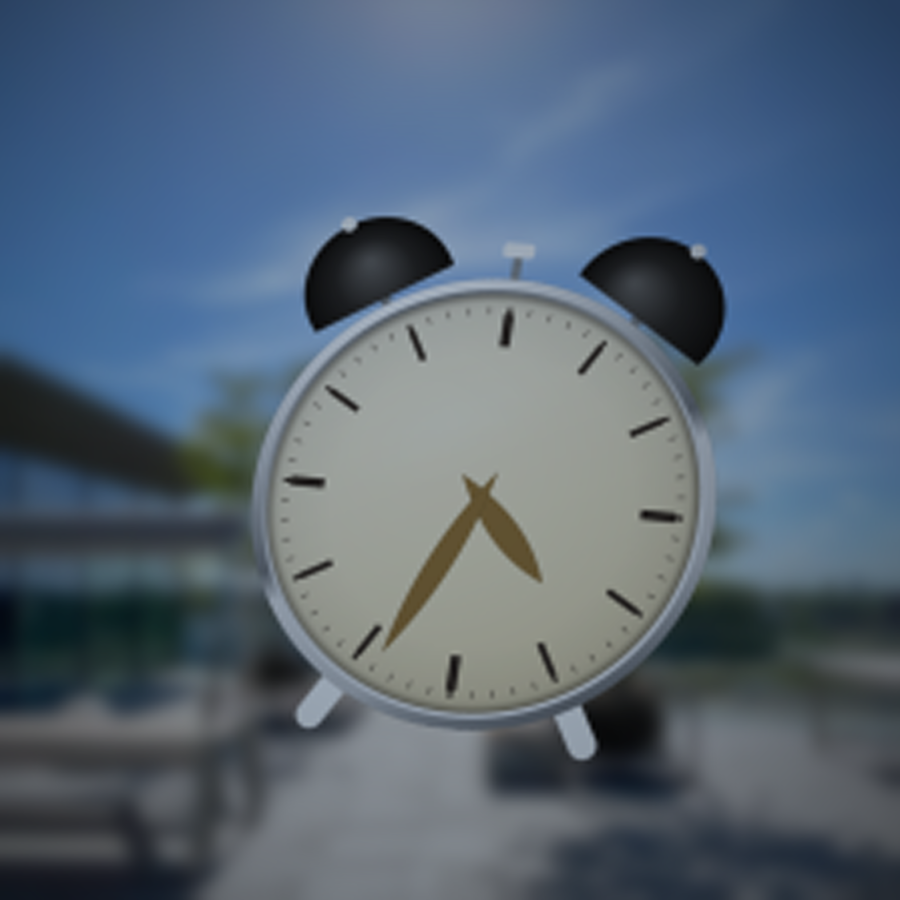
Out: h=4 m=34
